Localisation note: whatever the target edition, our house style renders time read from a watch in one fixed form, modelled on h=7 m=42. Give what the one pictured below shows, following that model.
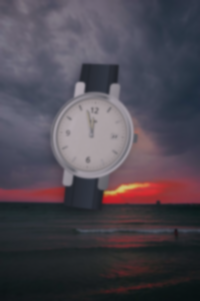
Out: h=11 m=57
